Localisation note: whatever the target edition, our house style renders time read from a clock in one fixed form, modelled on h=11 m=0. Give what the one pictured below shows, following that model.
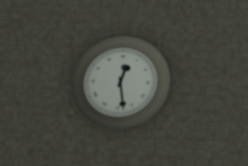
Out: h=12 m=28
